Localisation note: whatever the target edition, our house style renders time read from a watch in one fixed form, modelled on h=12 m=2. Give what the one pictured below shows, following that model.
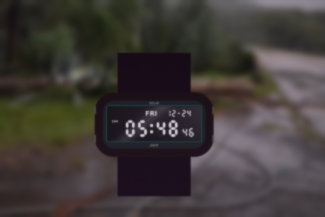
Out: h=5 m=48
